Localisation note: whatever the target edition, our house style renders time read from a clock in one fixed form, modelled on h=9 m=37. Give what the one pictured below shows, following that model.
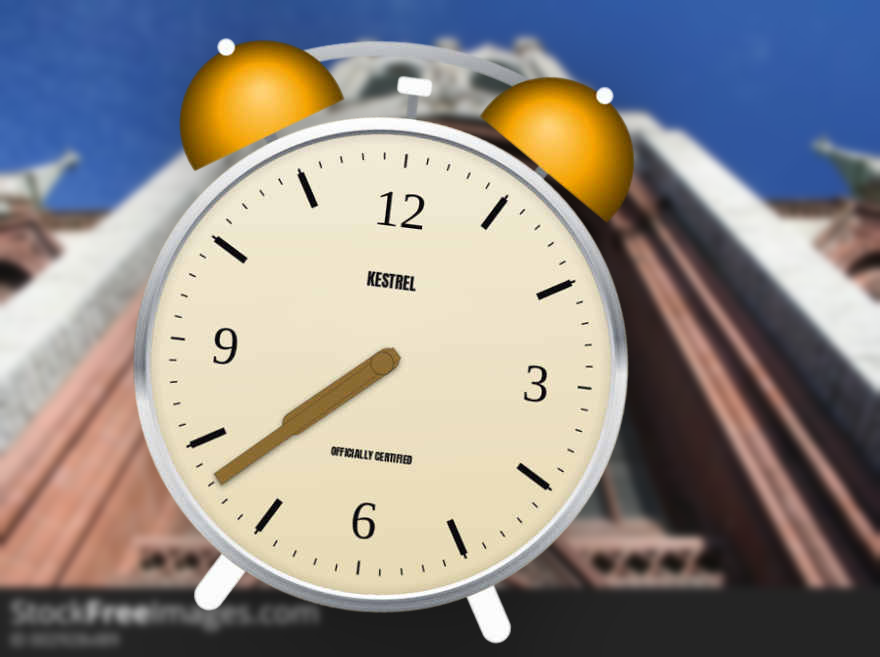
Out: h=7 m=38
